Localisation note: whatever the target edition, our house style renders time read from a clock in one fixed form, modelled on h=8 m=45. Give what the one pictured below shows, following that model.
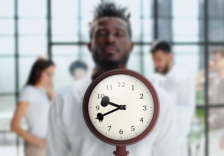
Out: h=9 m=41
